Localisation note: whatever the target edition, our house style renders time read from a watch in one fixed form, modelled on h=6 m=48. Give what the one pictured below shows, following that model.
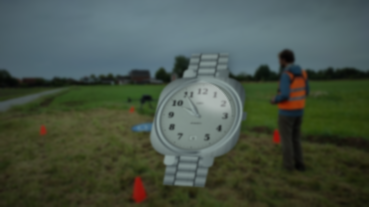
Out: h=9 m=54
